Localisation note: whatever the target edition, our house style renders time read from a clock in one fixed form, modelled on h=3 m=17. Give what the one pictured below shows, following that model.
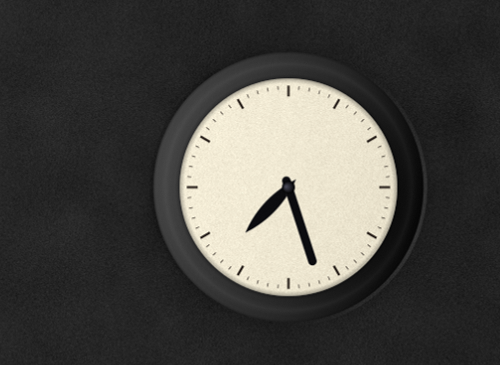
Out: h=7 m=27
